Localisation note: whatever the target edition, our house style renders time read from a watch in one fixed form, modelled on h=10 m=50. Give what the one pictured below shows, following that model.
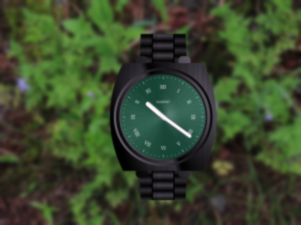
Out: h=10 m=21
